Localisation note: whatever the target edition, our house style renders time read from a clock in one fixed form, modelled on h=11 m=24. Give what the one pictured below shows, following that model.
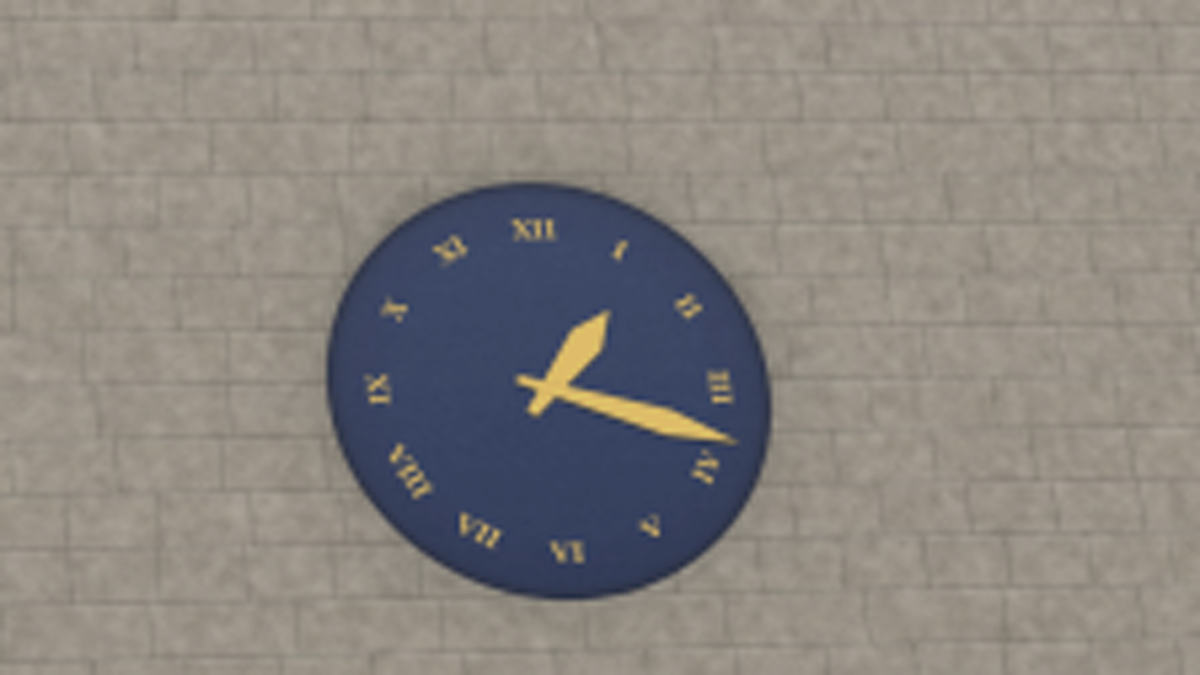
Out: h=1 m=18
